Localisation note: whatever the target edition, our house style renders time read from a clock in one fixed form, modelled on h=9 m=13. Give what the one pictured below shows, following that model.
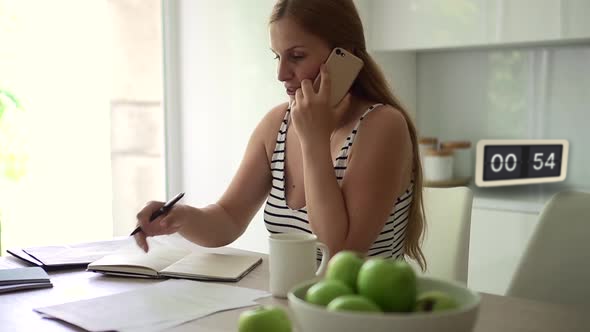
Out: h=0 m=54
